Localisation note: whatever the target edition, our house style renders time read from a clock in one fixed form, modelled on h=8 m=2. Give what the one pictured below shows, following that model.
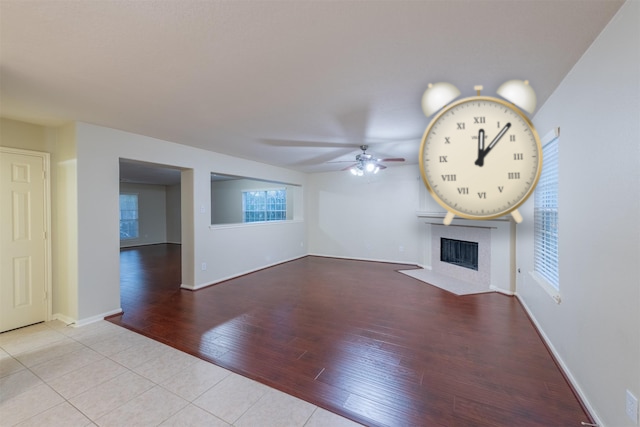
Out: h=12 m=7
